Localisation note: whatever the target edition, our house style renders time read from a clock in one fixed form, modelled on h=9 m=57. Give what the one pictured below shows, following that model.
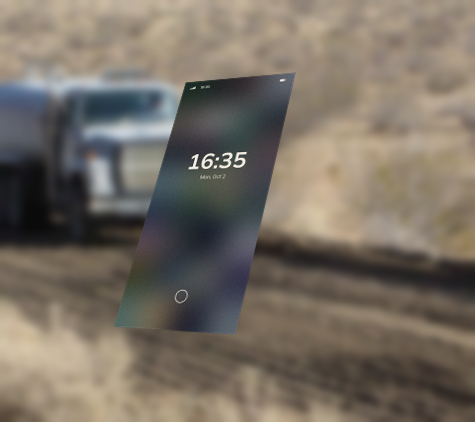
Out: h=16 m=35
